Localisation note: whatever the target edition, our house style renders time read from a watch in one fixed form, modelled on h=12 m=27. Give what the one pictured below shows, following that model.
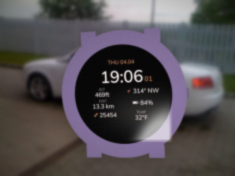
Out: h=19 m=6
